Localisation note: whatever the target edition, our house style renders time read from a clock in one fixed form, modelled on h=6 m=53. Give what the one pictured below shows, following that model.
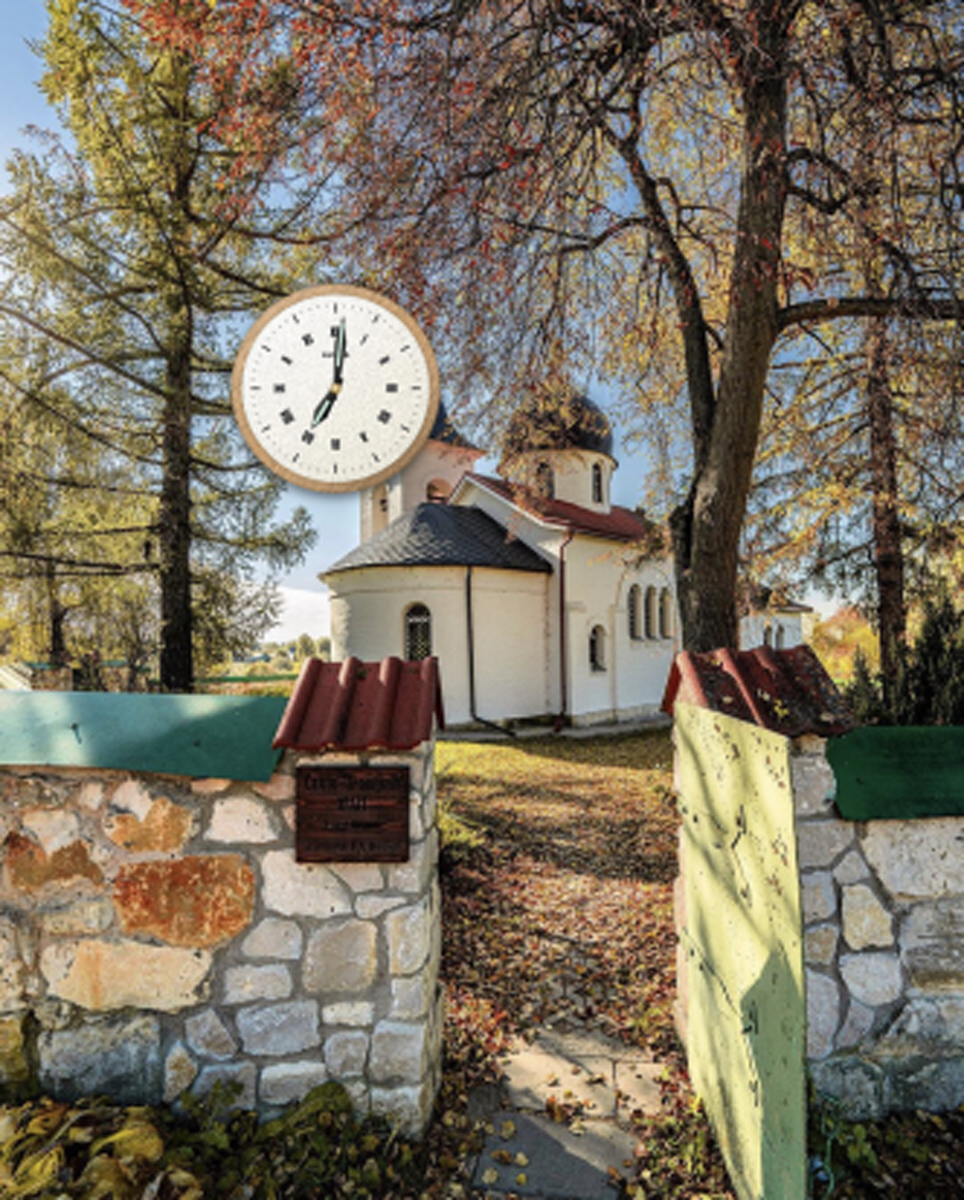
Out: h=7 m=1
